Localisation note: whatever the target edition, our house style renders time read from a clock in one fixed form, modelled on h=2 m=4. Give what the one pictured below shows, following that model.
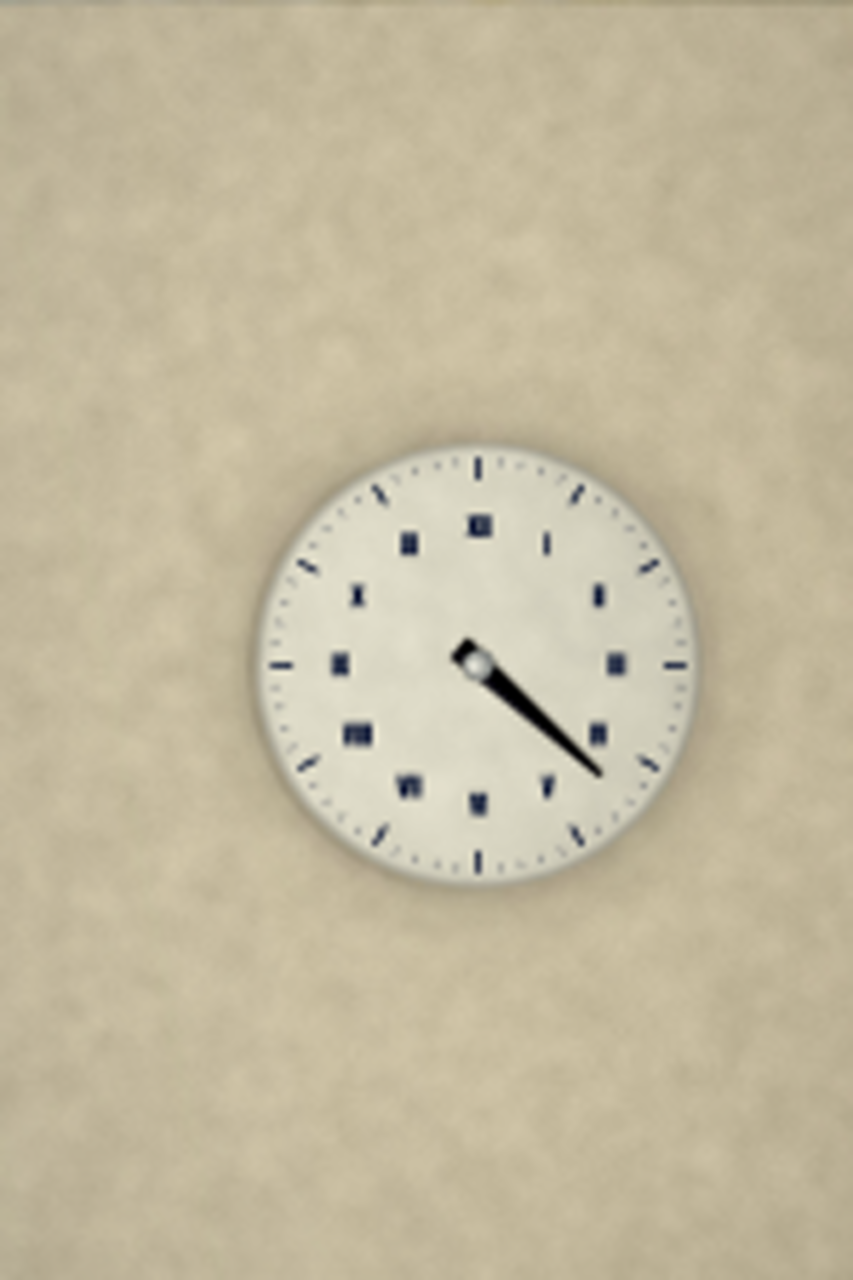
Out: h=4 m=22
